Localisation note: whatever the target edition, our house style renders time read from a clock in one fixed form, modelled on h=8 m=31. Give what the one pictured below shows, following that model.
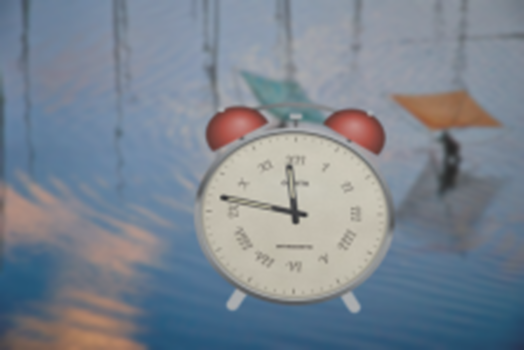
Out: h=11 m=47
